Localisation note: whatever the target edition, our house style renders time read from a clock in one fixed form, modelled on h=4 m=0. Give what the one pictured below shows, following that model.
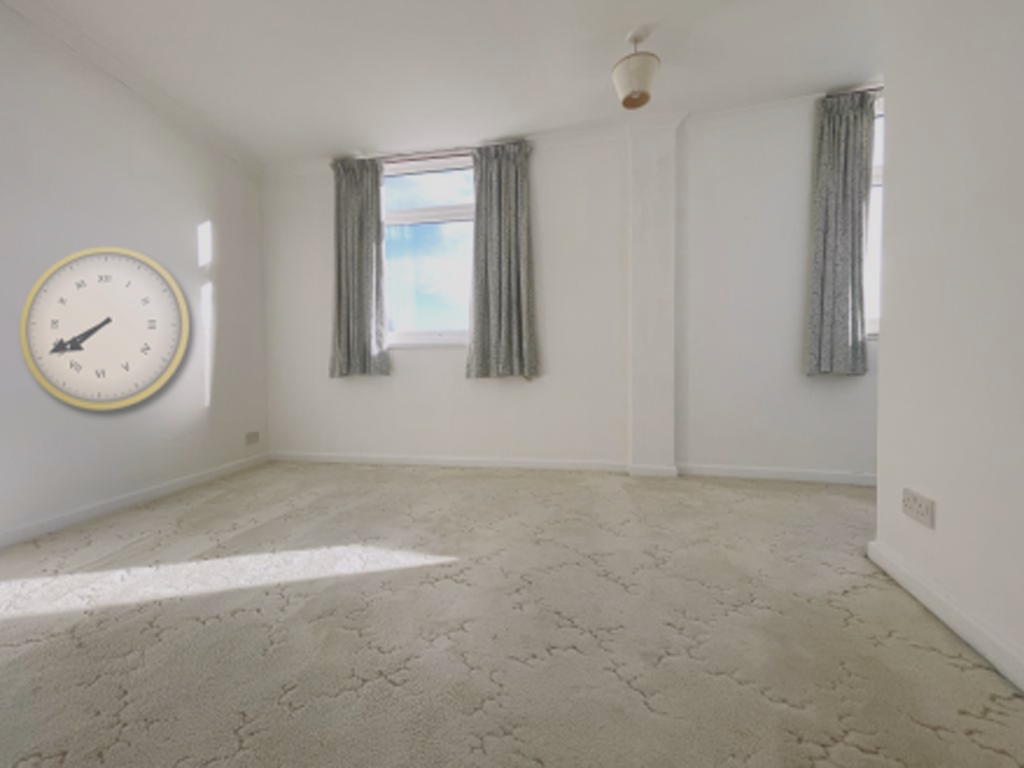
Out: h=7 m=40
